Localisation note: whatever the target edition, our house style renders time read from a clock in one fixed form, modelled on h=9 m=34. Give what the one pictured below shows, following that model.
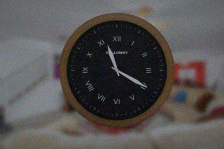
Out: h=11 m=20
